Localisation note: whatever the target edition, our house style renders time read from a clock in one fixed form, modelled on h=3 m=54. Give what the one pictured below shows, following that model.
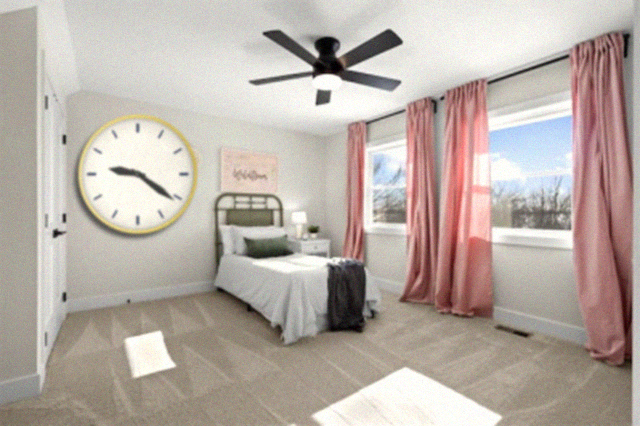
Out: h=9 m=21
